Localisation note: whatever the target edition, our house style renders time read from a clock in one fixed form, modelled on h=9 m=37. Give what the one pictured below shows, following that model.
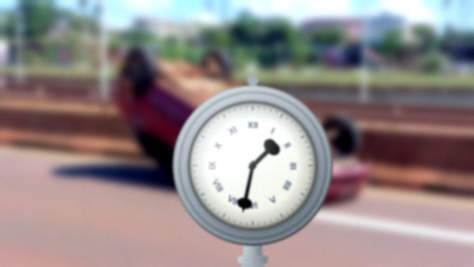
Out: h=1 m=32
